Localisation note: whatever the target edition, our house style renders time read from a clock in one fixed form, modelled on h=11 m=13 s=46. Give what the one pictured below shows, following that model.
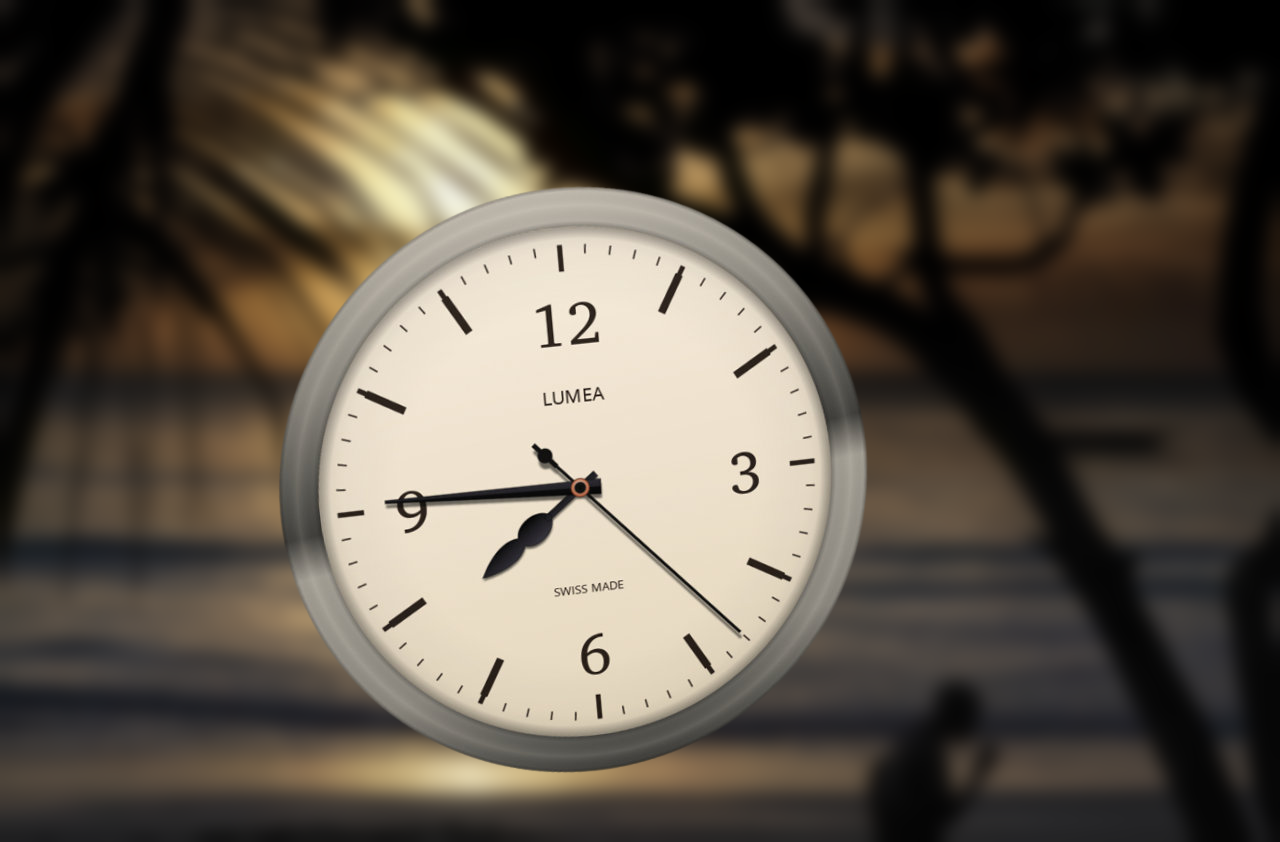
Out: h=7 m=45 s=23
